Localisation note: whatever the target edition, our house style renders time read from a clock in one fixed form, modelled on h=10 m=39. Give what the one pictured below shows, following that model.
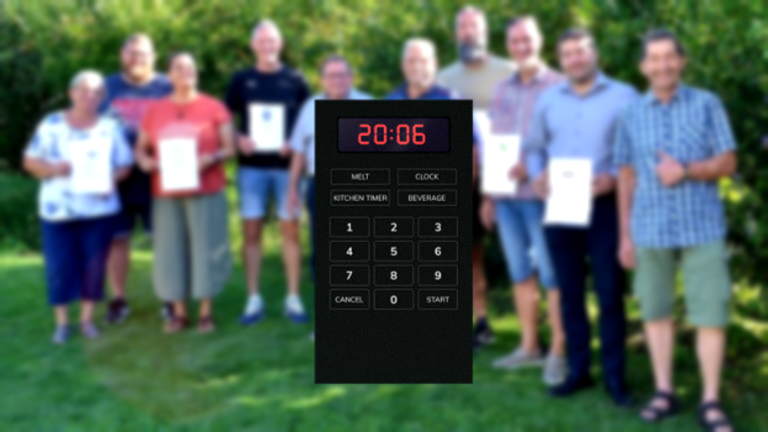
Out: h=20 m=6
